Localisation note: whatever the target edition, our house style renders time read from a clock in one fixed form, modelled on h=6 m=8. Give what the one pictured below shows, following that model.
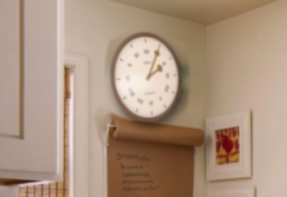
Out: h=2 m=5
